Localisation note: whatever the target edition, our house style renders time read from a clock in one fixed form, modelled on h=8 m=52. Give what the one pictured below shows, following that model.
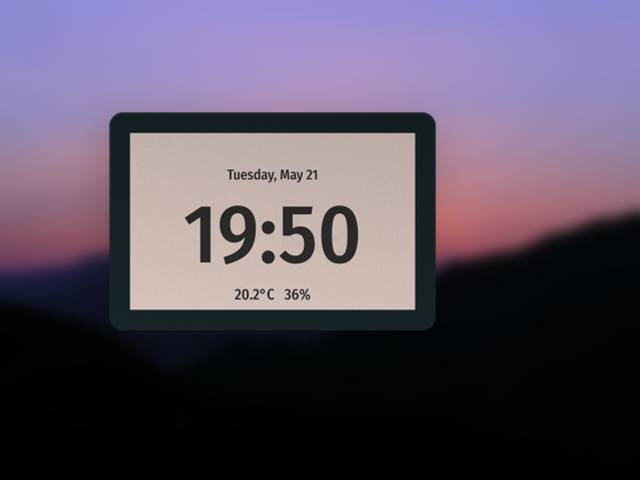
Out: h=19 m=50
